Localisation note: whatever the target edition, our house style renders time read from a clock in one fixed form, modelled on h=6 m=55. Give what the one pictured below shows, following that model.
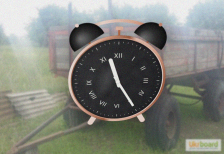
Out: h=11 m=25
